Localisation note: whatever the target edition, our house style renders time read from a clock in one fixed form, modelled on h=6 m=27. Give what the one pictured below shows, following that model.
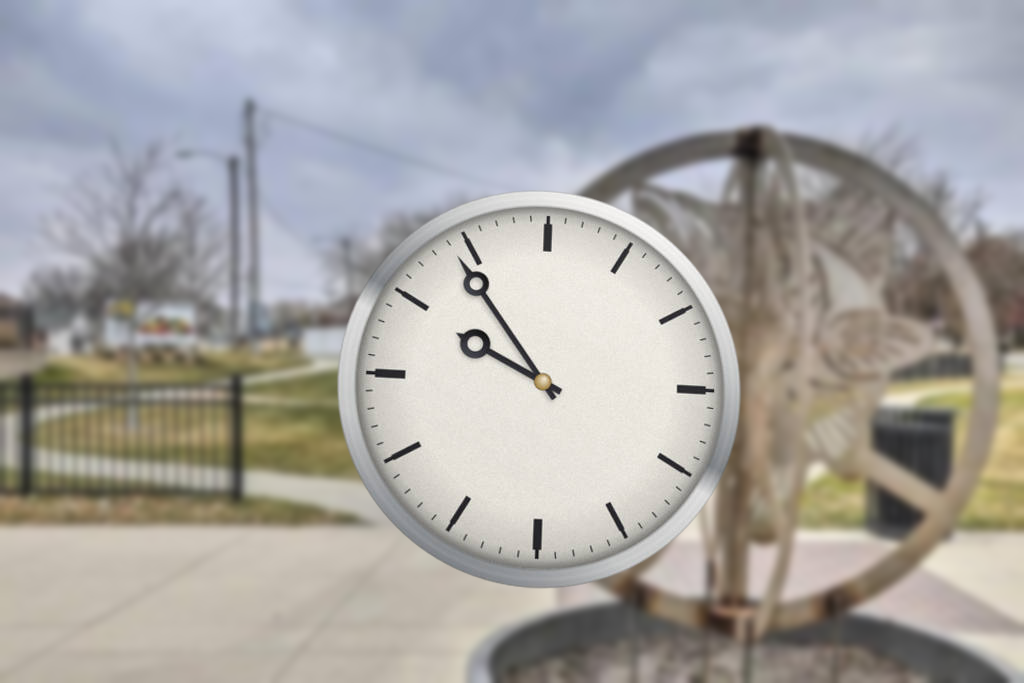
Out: h=9 m=54
